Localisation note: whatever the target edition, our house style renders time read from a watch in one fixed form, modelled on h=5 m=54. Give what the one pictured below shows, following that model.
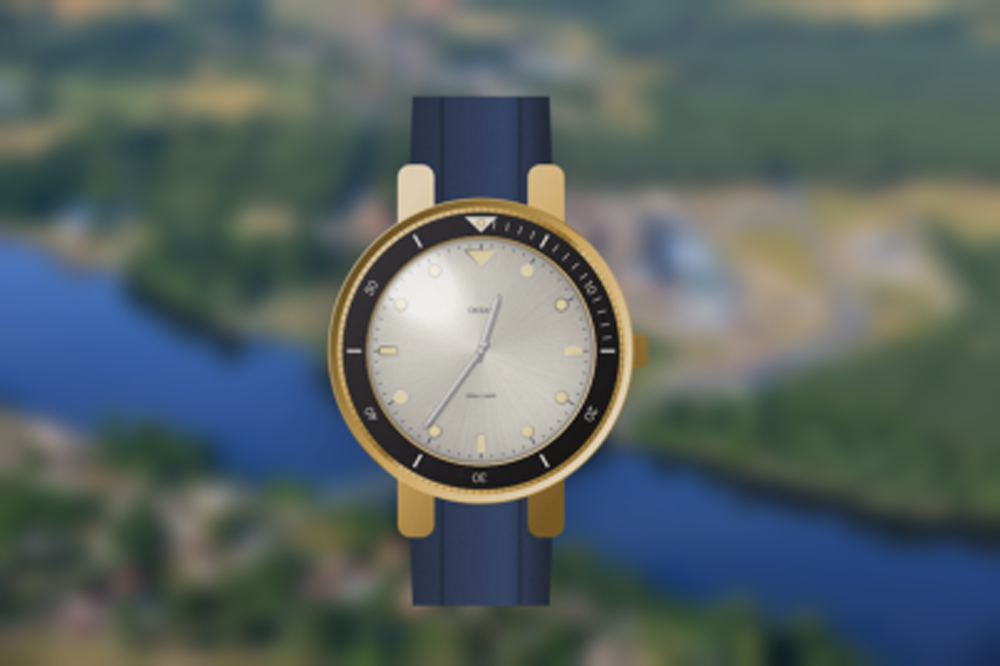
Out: h=12 m=36
